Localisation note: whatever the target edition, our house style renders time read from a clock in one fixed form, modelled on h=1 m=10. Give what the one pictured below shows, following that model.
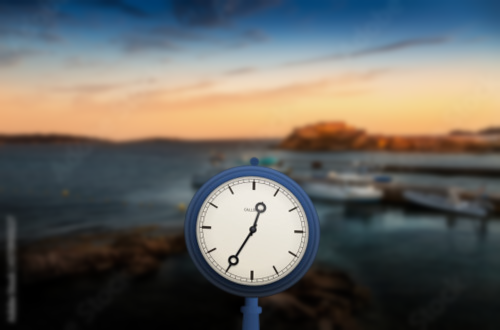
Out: h=12 m=35
